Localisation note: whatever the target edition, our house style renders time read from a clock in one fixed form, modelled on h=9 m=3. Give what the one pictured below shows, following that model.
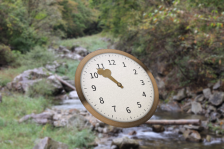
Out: h=10 m=53
